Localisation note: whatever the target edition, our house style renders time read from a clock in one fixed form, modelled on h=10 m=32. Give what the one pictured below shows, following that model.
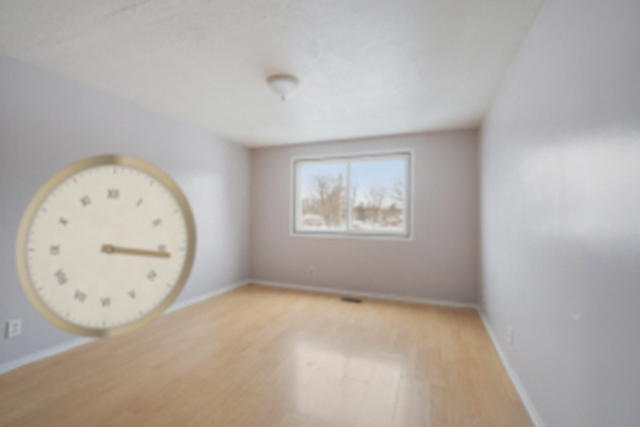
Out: h=3 m=16
